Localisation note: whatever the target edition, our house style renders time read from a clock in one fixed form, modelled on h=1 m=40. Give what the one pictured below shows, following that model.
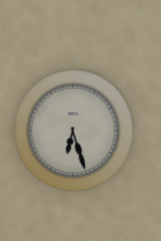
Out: h=6 m=27
